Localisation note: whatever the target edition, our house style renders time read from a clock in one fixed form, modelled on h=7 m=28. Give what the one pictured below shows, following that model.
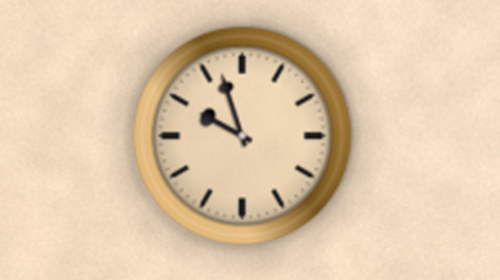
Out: h=9 m=57
